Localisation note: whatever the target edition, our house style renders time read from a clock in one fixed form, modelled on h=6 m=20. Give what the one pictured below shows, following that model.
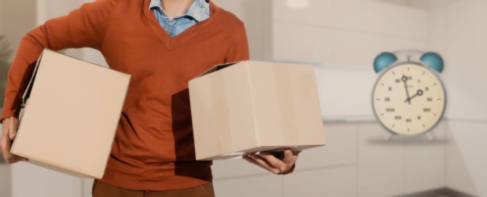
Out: h=1 m=58
